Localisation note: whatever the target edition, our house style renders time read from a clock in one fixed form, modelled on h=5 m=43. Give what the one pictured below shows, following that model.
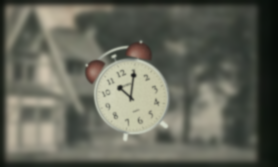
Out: h=11 m=5
